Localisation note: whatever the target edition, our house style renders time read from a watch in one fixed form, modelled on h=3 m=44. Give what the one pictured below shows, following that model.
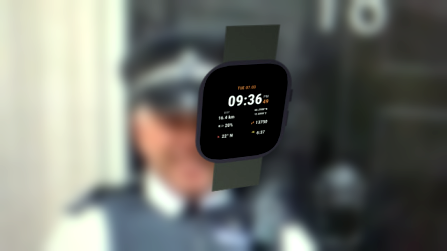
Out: h=9 m=36
